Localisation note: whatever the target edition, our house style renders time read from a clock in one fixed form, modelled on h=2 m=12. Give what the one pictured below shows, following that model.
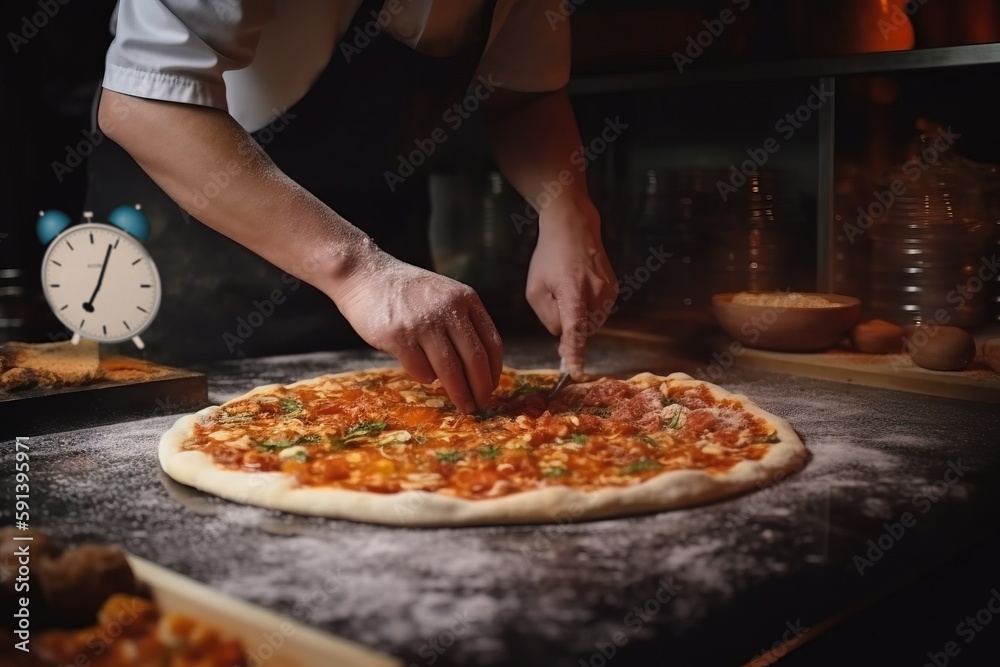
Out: h=7 m=4
